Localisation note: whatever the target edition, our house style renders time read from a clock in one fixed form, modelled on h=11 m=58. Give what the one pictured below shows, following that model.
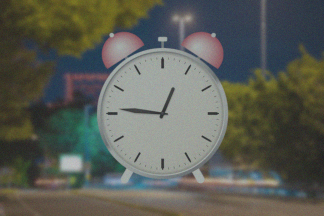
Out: h=12 m=46
